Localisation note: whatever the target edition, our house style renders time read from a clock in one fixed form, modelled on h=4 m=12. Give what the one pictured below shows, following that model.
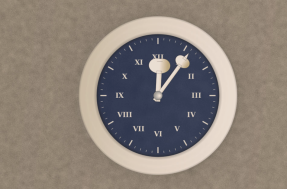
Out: h=12 m=6
